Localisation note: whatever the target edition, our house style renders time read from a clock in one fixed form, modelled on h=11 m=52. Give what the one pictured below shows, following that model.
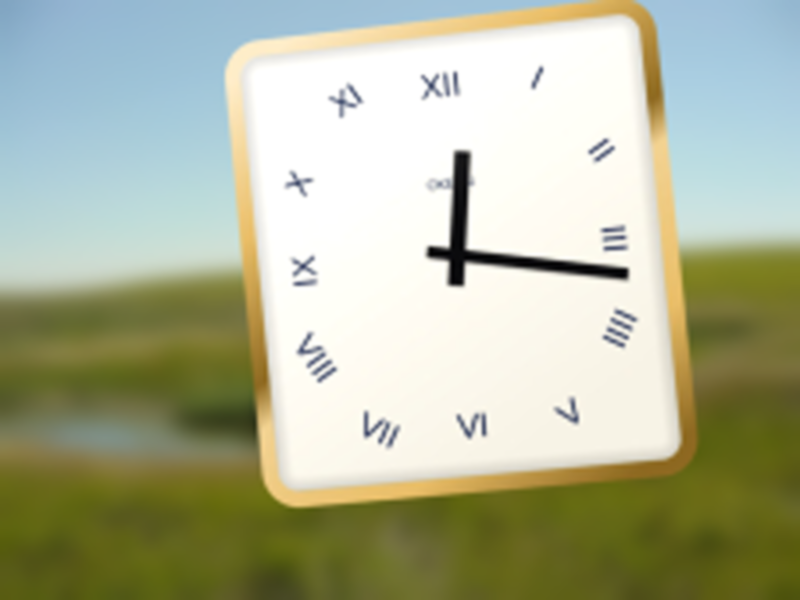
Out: h=12 m=17
